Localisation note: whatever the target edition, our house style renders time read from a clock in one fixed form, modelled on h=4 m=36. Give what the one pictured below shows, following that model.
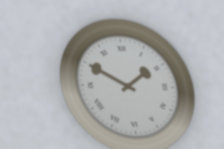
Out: h=1 m=50
